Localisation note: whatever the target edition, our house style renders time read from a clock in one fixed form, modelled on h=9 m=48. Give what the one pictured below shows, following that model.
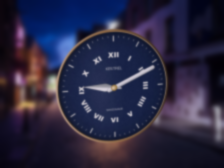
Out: h=9 m=11
